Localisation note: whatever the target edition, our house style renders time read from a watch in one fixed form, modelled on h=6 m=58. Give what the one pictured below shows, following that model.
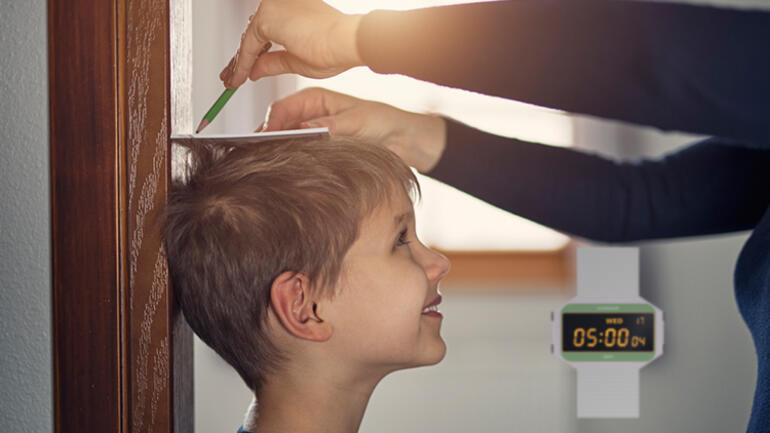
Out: h=5 m=0
